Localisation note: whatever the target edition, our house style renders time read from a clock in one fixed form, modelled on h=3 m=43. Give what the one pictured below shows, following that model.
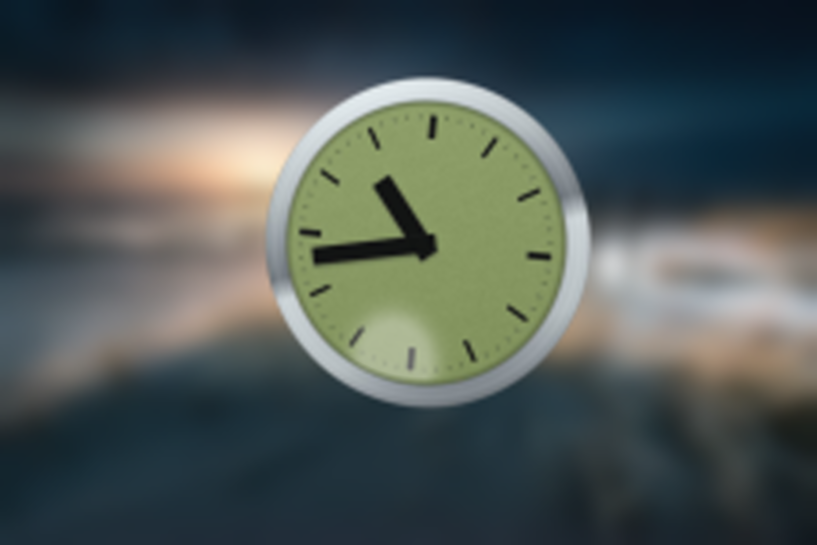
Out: h=10 m=43
